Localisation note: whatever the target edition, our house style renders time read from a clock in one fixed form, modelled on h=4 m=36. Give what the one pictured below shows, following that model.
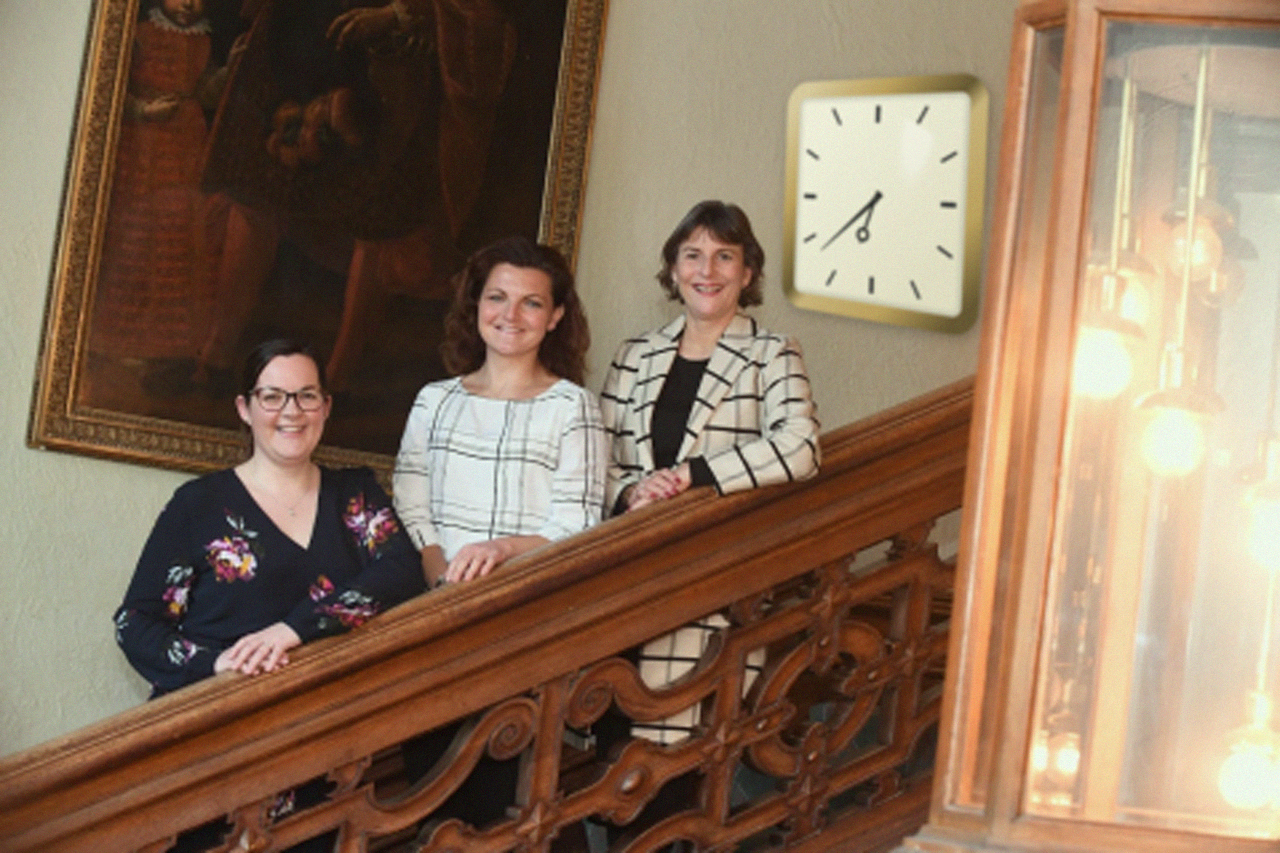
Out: h=6 m=38
